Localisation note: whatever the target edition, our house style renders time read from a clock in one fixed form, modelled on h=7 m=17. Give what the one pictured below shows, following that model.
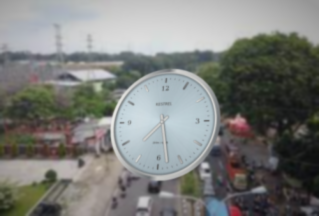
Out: h=7 m=28
